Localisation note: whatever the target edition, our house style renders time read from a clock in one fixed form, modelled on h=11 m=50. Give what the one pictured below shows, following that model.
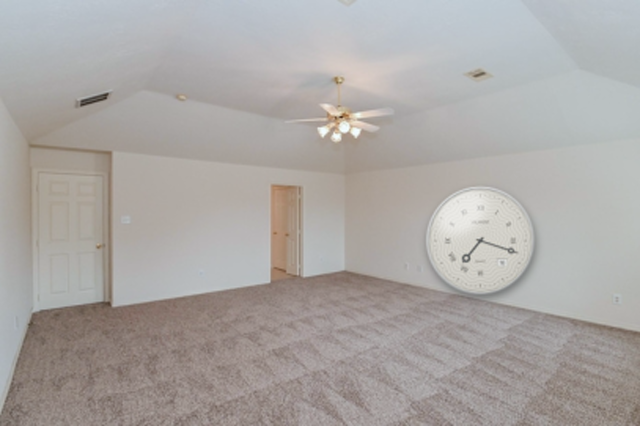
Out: h=7 m=18
